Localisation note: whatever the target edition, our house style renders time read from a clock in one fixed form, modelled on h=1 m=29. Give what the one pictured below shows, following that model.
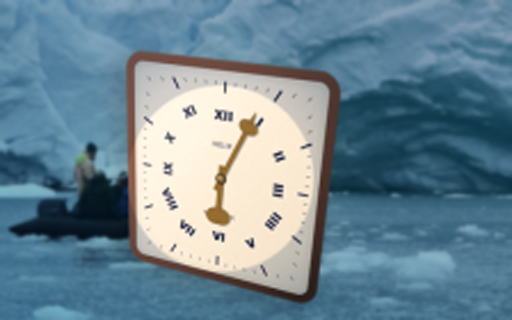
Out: h=6 m=4
